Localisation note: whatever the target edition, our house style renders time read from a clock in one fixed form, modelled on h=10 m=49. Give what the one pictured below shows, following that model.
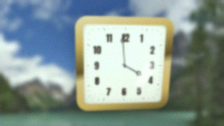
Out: h=3 m=59
